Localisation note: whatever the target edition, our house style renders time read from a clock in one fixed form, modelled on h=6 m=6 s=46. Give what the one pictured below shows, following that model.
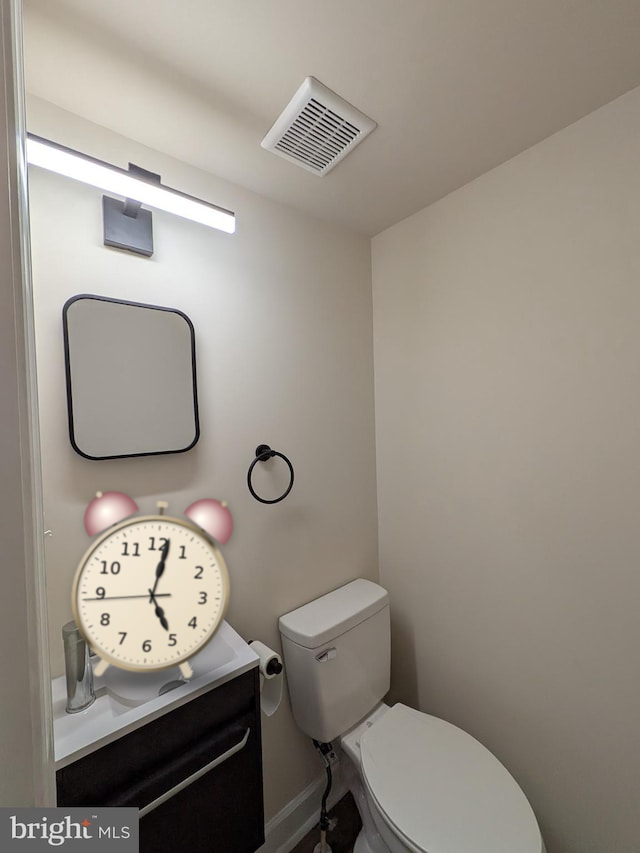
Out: h=5 m=1 s=44
